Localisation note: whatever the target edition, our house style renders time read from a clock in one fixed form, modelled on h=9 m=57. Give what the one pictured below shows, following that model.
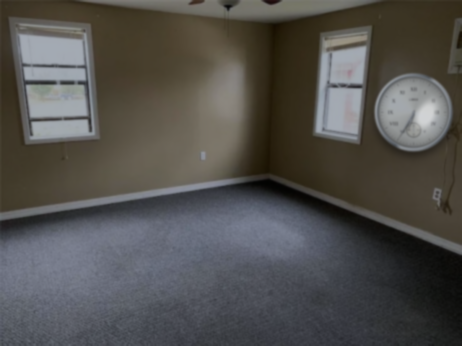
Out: h=6 m=35
